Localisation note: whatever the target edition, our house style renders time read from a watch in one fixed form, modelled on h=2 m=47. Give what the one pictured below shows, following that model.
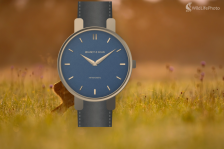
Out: h=10 m=9
